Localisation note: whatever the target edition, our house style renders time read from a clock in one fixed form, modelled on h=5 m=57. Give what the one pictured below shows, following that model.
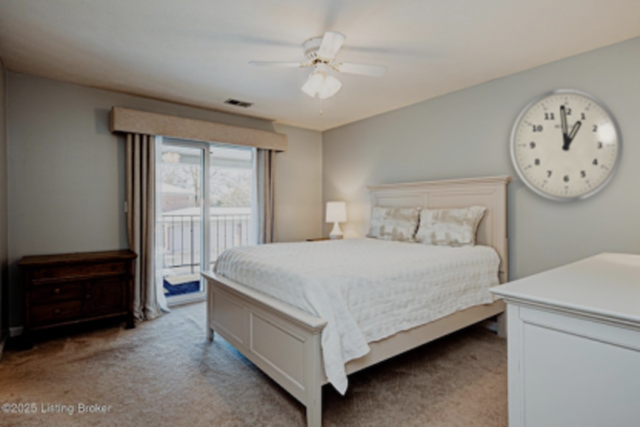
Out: h=12 m=59
